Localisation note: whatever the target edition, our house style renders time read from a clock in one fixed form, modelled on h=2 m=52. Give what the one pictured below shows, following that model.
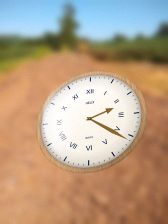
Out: h=2 m=21
